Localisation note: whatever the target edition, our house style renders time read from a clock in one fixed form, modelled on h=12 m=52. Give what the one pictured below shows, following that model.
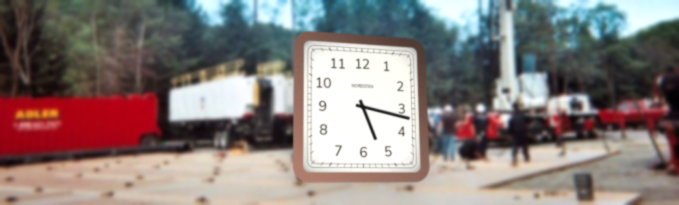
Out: h=5 m=17
